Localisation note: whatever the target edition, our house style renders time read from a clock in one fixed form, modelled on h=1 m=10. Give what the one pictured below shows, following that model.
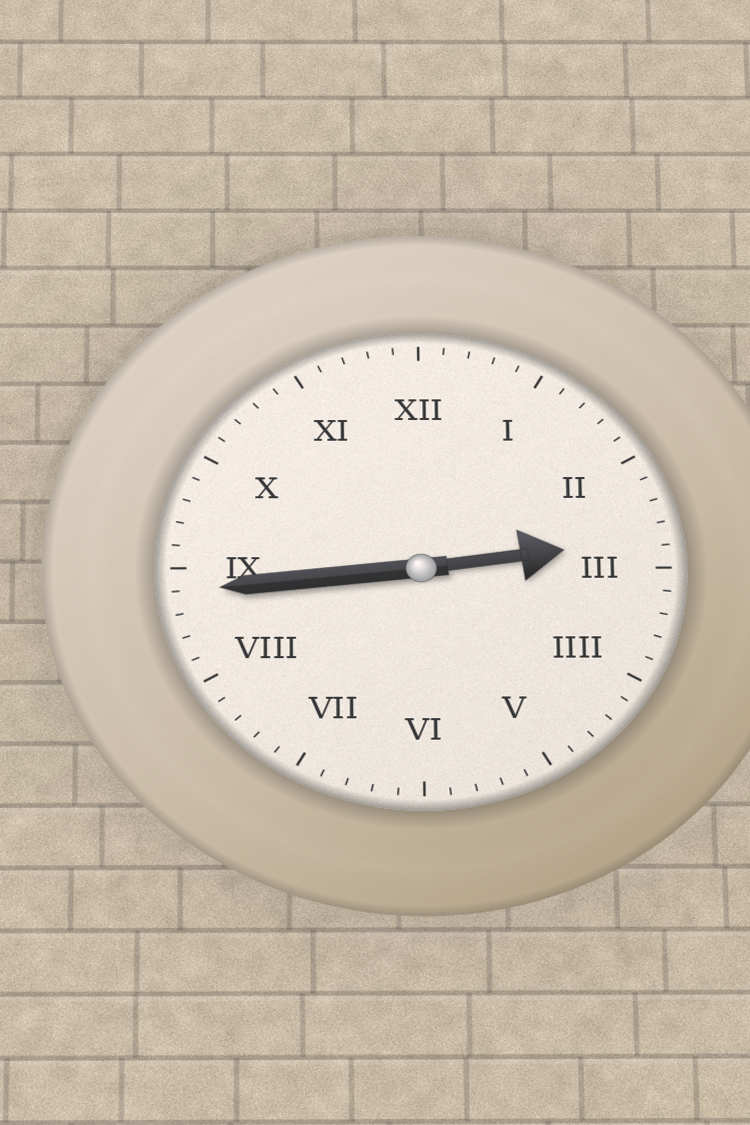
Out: h=2 m=44
